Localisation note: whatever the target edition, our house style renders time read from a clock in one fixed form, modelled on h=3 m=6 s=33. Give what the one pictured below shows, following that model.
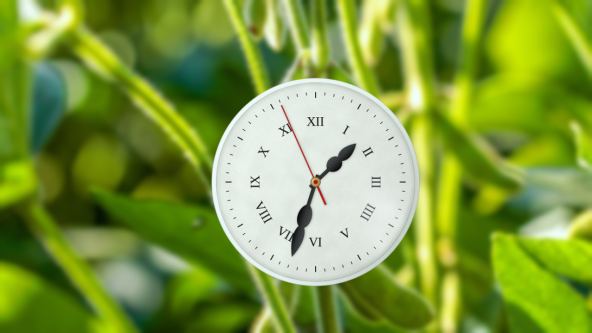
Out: h=1 m=32 s=56
